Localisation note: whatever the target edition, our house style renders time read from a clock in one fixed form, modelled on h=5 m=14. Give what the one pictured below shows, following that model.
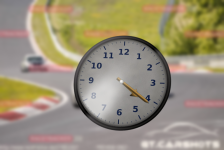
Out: h=4 m=21
